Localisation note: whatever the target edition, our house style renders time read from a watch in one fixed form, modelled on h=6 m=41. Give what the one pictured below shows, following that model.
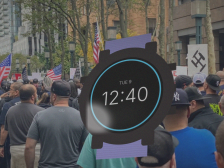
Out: h=12 m=40
